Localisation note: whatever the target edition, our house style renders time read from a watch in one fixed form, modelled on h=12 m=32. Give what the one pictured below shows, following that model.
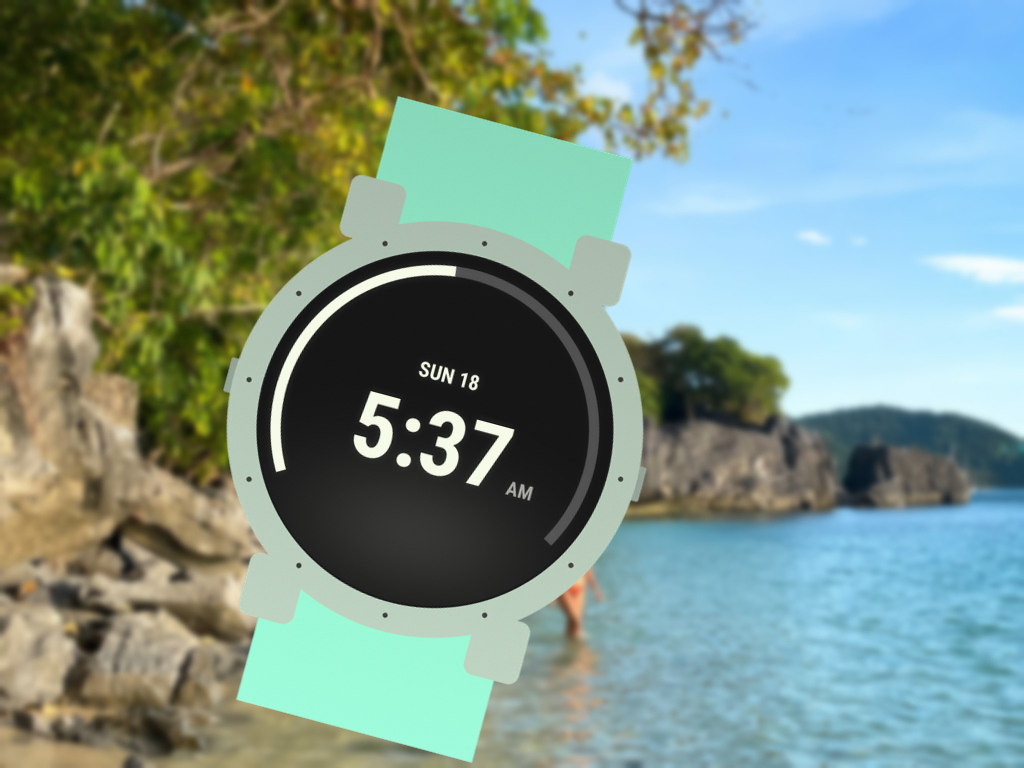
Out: h=5 m=37
